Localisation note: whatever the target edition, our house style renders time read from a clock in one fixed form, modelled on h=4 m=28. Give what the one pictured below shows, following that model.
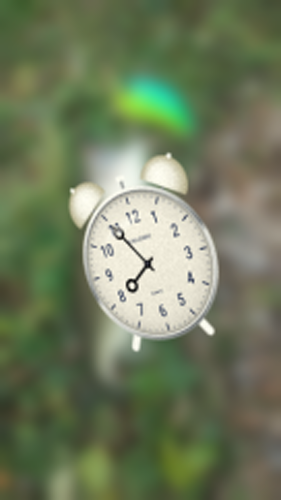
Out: h=7 m=55
